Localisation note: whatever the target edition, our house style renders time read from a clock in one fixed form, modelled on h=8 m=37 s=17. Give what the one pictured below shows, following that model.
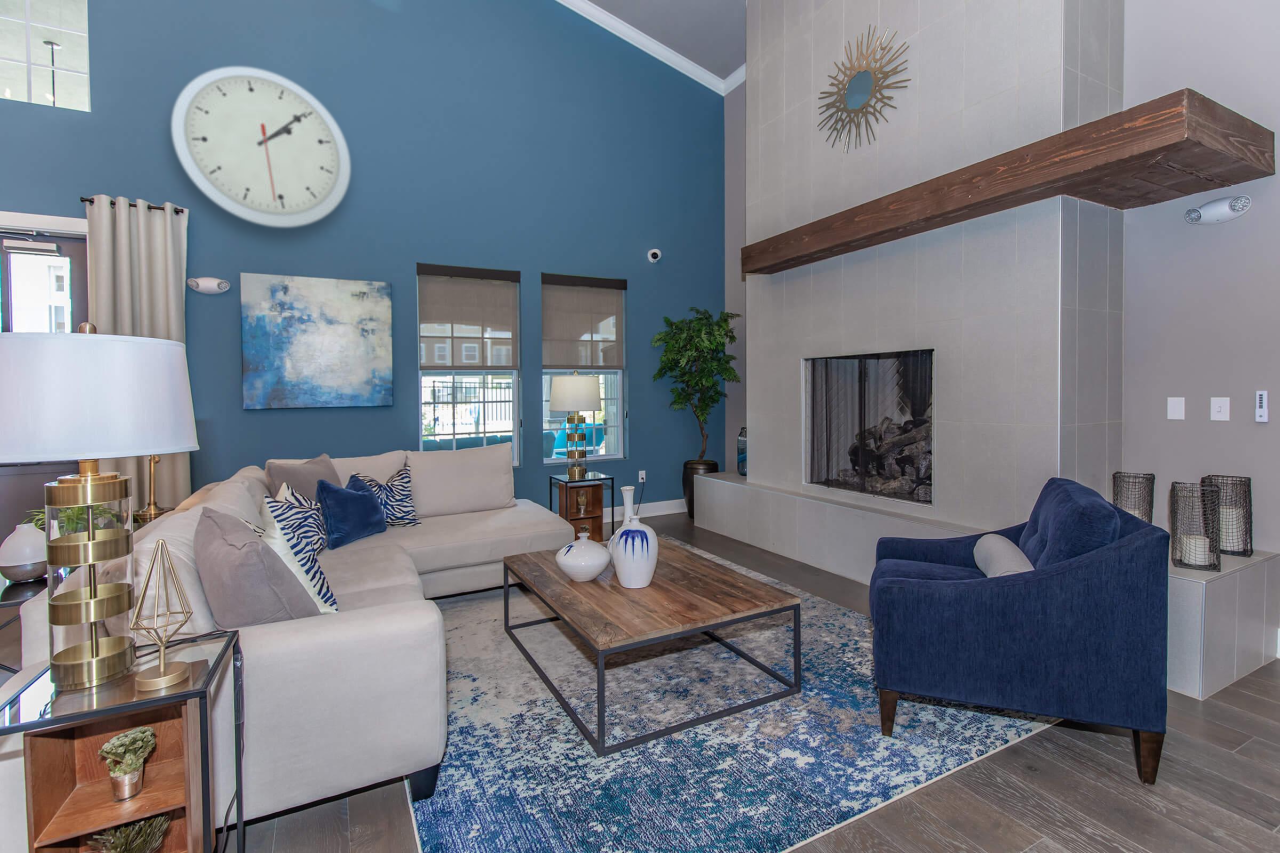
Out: h=2 m=9 s=31
